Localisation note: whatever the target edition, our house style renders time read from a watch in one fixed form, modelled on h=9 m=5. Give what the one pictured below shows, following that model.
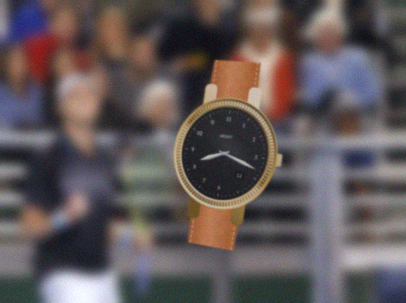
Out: h=8 m=18
